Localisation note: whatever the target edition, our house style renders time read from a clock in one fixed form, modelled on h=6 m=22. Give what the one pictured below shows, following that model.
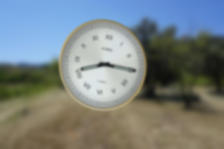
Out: h=8 m=15
